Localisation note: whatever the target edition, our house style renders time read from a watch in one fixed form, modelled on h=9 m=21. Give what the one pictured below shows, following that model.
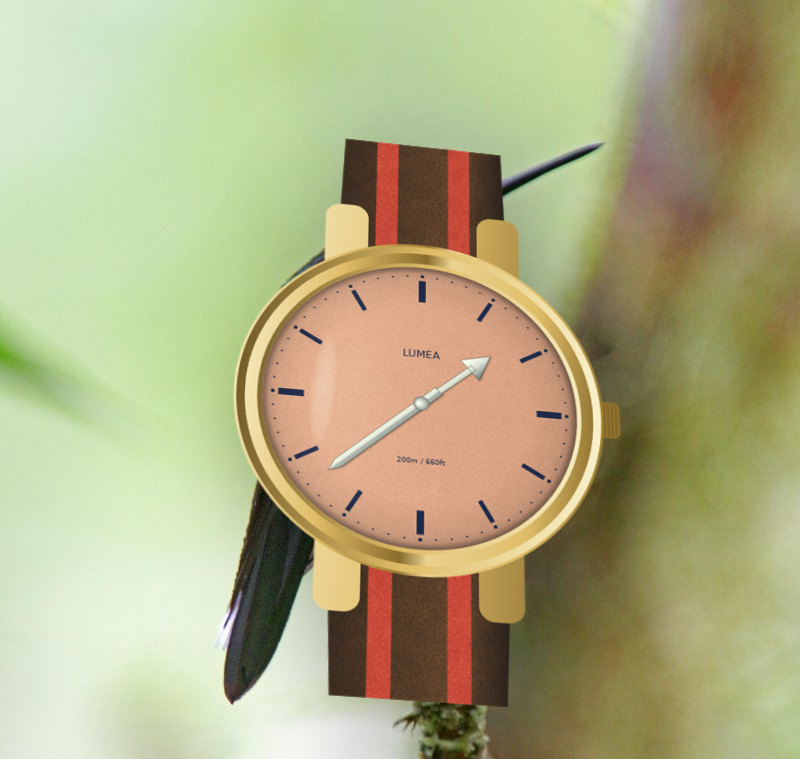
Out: h=1 m=38
